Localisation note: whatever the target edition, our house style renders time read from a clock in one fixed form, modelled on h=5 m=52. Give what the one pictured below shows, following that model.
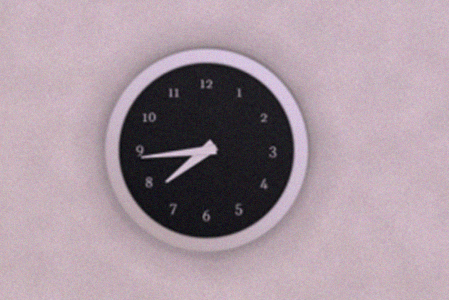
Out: h=7 m=44
